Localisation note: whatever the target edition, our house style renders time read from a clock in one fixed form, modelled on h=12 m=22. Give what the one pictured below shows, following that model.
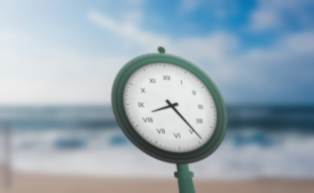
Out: h=8 m=24
